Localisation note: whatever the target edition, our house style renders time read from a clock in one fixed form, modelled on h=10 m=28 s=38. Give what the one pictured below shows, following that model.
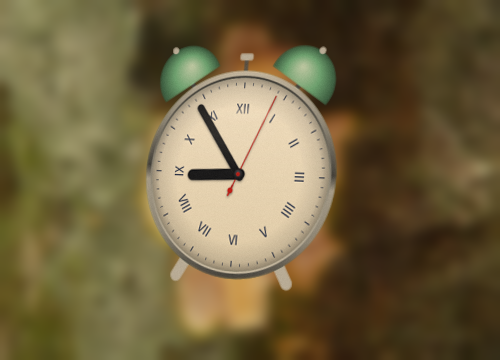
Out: h=8 m=54 s=4
